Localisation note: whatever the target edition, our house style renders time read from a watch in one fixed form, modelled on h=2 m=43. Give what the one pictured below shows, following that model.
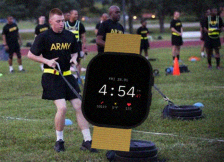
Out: h=4 m=54
